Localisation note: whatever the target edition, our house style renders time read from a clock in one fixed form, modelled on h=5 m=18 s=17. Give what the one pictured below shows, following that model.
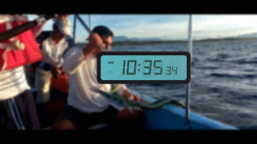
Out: h=10 m=35 s=34
